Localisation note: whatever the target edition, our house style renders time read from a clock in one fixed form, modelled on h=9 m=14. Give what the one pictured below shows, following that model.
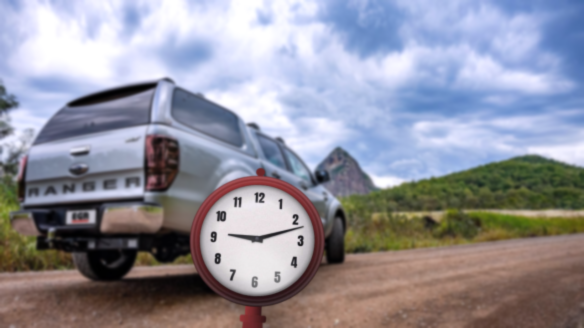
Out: h=9 m=12
